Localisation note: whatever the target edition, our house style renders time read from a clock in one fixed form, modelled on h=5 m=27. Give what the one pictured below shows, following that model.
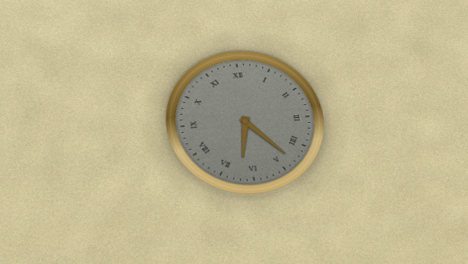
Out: h=6 m=23
